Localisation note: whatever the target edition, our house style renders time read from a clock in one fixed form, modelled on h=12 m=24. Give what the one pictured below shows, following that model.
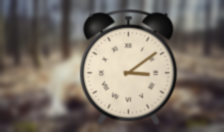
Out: h=3 m=9
